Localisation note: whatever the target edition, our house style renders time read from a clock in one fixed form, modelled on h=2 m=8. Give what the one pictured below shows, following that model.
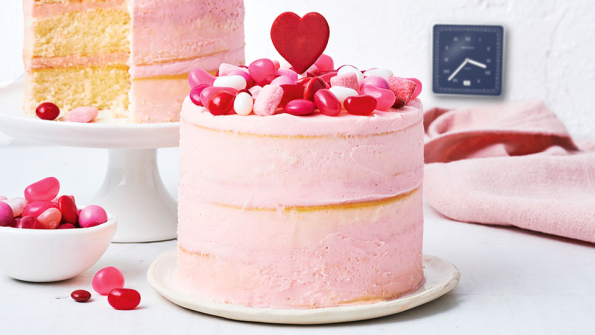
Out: h=3 m=37
